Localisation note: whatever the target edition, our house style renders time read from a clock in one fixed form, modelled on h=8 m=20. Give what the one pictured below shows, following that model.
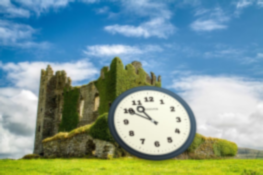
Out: h=10 m=50
